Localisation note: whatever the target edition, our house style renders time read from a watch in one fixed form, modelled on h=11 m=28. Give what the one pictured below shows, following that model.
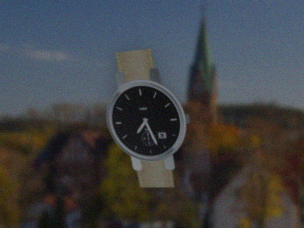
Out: h=7 m=27
